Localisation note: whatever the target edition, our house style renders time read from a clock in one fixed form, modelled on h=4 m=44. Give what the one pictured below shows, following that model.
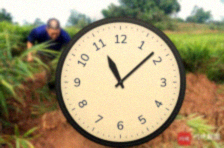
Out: h=11 m=8
